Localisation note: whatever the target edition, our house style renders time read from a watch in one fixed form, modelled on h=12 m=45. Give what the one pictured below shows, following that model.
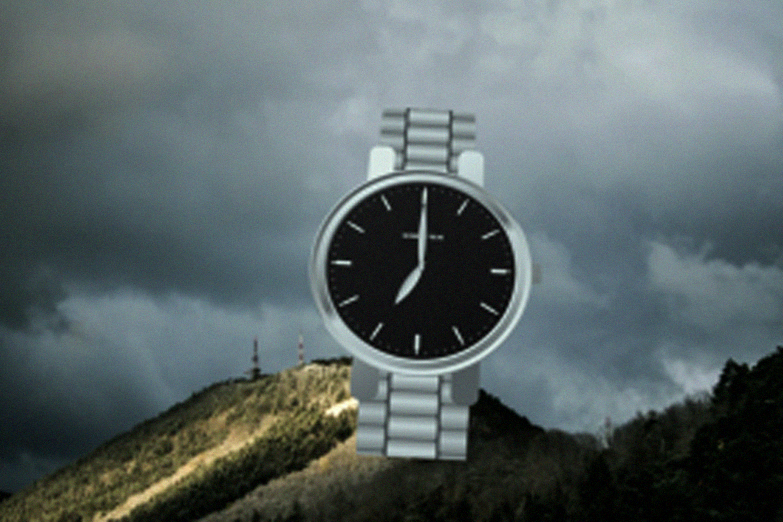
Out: h=7 m=0
